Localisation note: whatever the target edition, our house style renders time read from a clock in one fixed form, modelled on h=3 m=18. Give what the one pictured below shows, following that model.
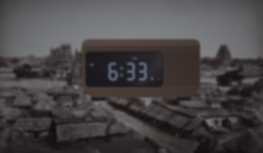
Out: h=6 m=33
